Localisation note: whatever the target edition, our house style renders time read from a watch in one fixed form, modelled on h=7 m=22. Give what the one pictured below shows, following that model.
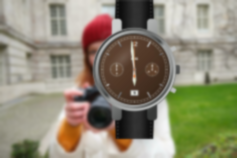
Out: h=5 m=59
